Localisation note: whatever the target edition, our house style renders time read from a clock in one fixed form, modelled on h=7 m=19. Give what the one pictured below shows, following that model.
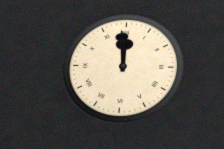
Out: h=11 m=59
